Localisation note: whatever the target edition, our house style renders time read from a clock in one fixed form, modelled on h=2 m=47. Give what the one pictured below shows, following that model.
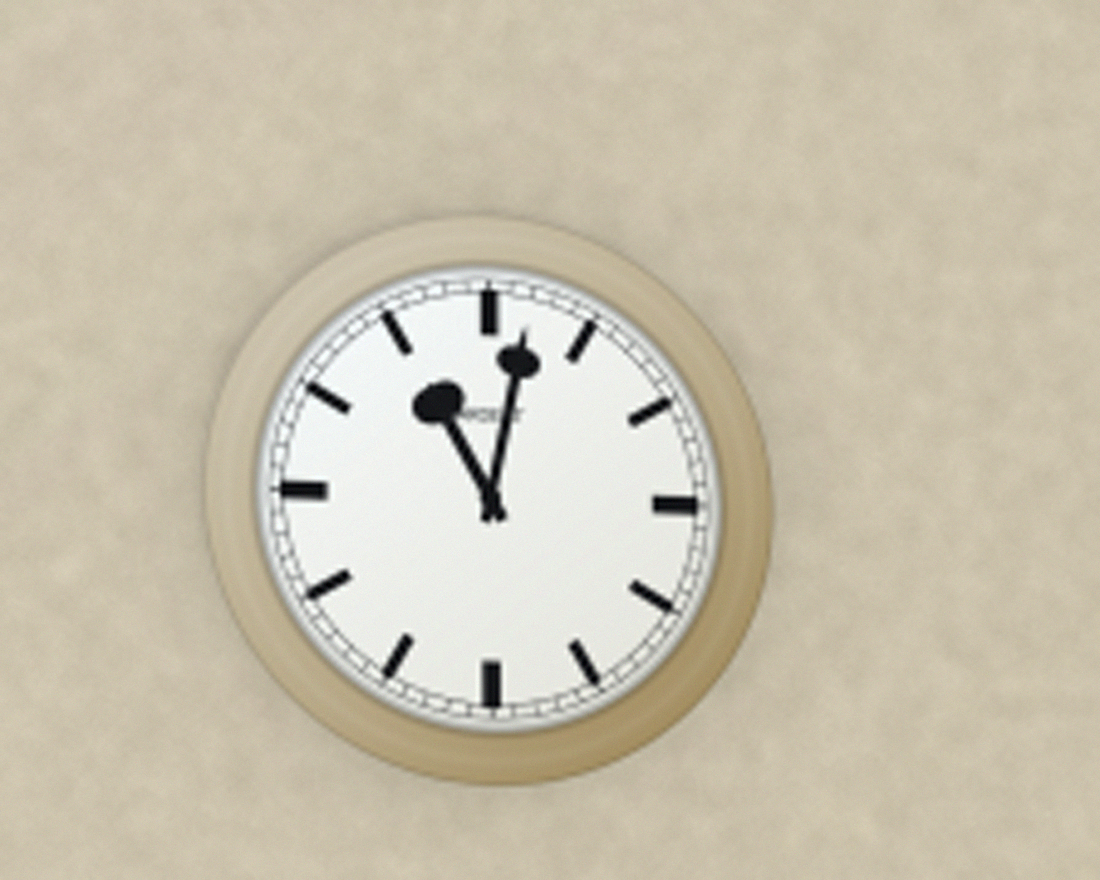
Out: h=11 m=2
